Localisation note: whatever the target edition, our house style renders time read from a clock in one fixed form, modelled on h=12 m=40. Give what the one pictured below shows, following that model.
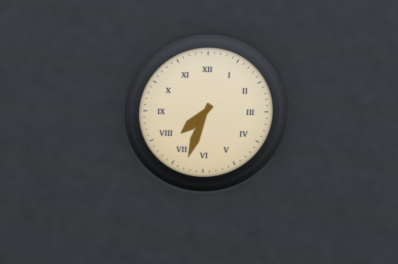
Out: h=7 m=33
